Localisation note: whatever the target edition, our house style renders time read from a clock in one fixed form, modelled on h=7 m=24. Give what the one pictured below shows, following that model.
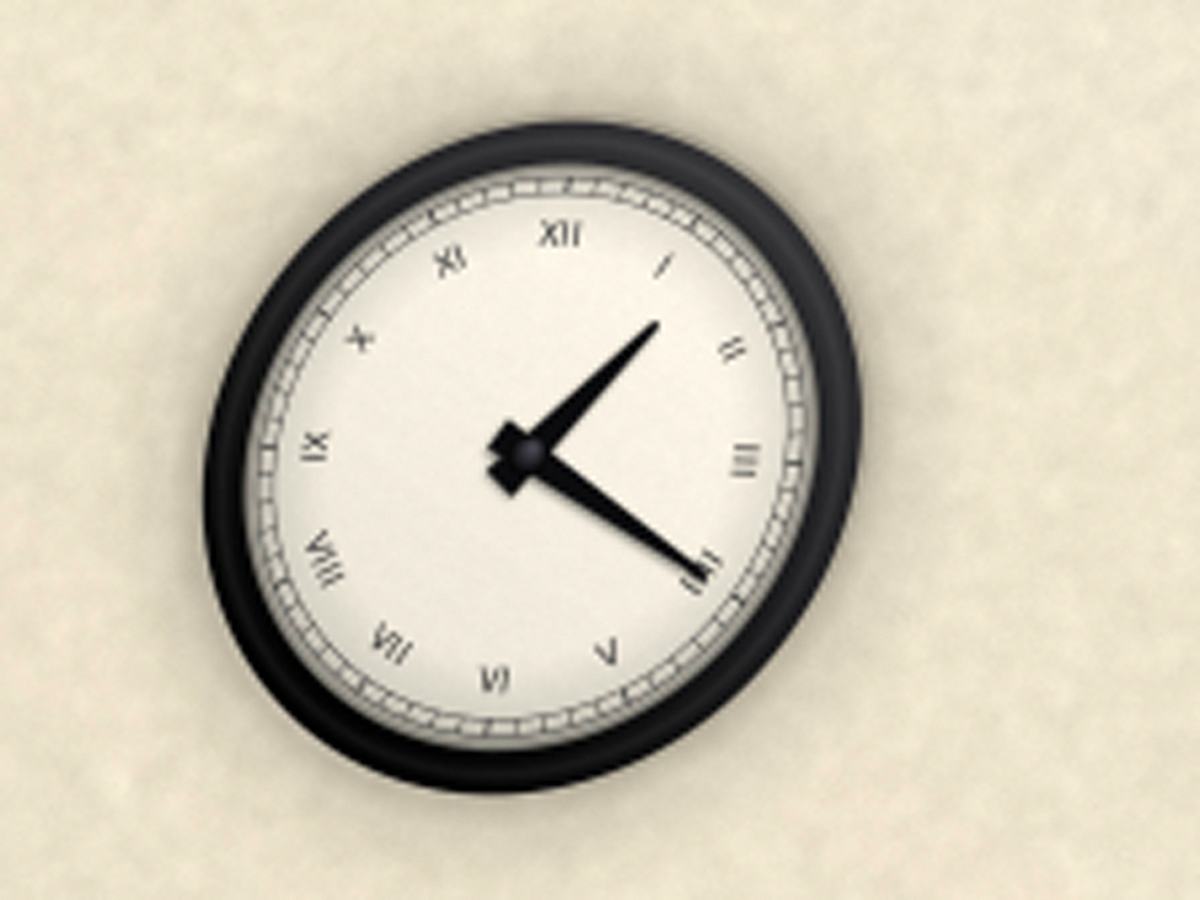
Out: h=1 m=20
